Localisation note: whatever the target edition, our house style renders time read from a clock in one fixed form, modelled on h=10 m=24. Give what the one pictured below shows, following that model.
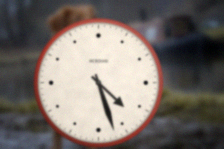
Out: h=4 m=27
